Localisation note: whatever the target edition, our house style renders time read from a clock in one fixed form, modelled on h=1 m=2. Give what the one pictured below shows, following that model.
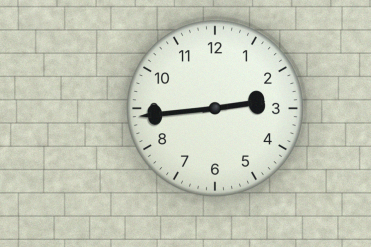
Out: h=2 m=44
